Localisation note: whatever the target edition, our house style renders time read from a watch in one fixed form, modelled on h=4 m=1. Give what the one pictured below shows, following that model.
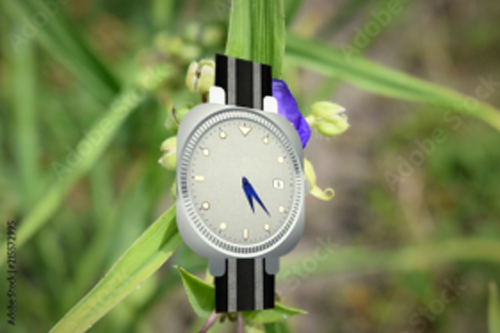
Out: h=5 m=23
